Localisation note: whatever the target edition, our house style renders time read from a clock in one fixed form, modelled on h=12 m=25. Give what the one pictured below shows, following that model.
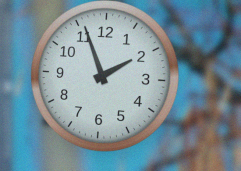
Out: h=1 m=56
